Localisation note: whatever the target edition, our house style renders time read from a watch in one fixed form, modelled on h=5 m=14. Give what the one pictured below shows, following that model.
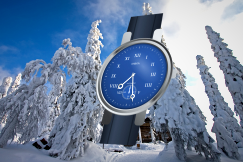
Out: h=7 m=28
